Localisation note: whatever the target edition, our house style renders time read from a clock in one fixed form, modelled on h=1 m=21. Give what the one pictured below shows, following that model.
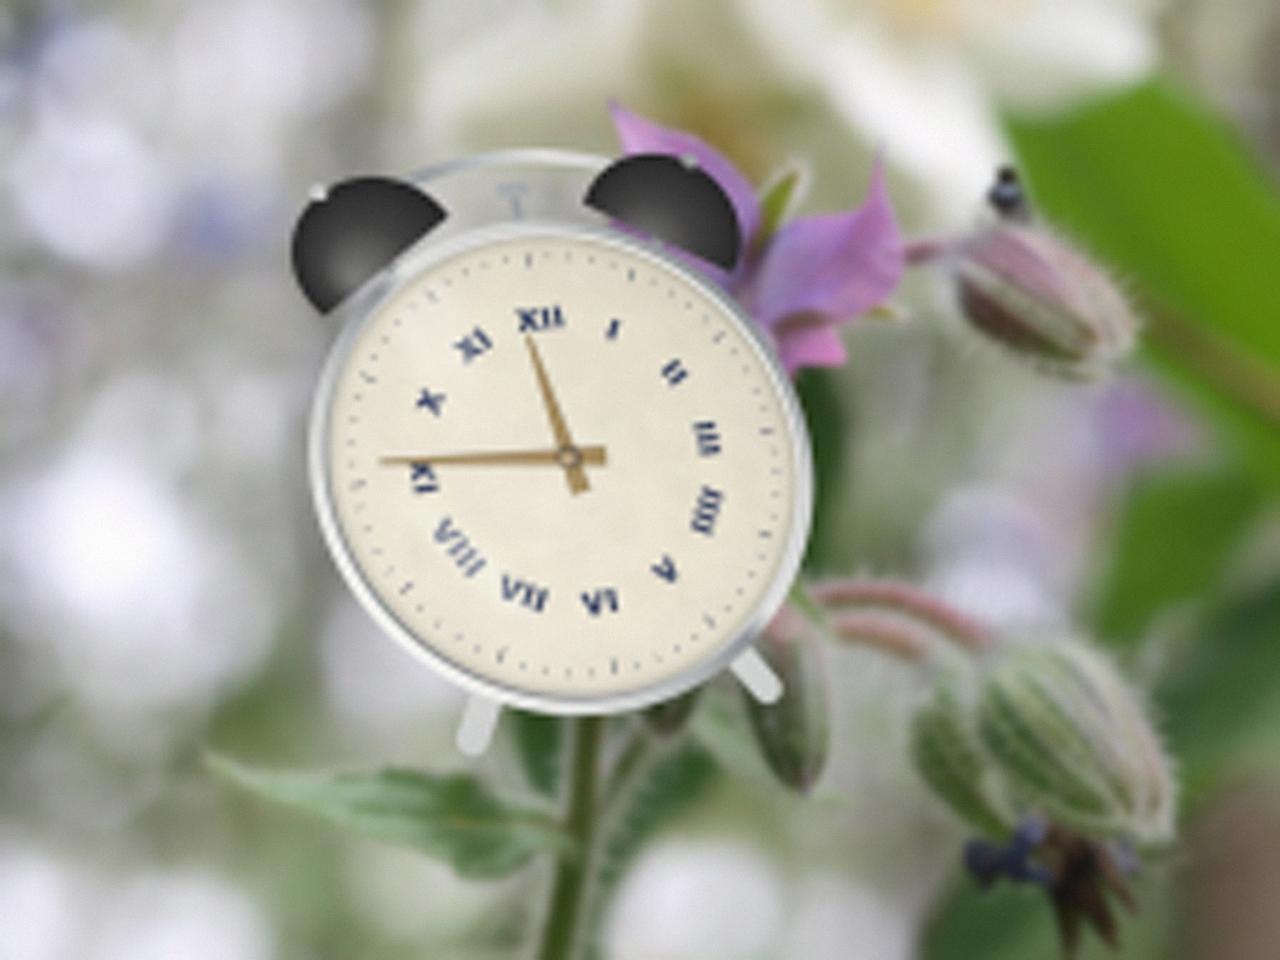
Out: h=11 m=46
